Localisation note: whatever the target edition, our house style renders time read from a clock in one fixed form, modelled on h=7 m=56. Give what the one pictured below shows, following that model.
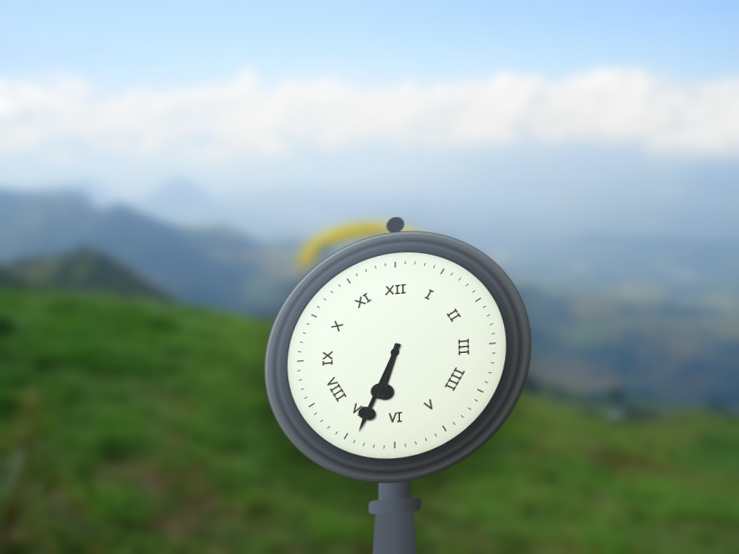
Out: h=6 m=34
